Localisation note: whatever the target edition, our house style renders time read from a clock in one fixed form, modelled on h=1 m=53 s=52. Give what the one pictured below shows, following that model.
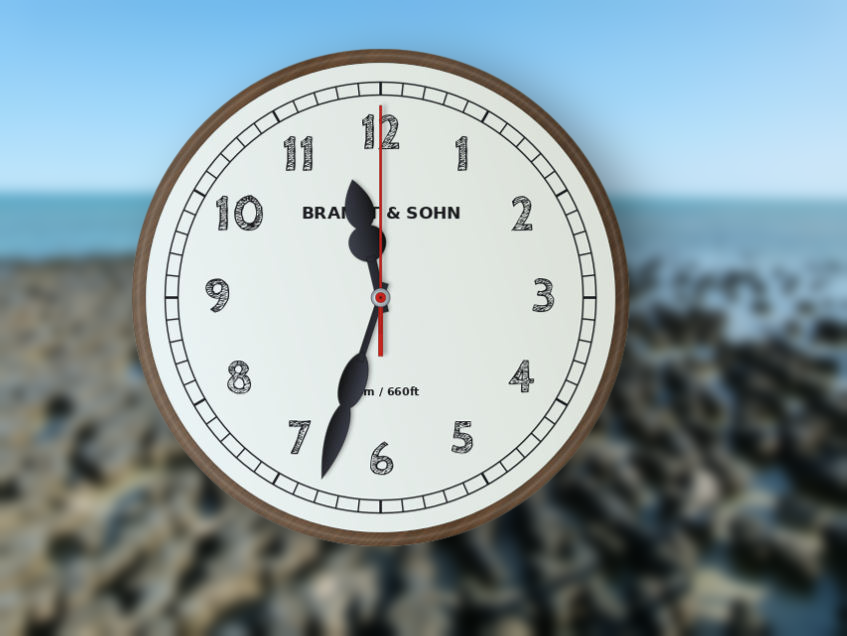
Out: h=11 m=33 s=0
